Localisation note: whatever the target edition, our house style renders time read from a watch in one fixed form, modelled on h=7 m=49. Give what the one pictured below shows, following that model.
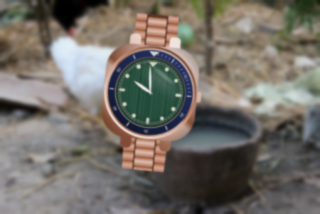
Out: h=9 m=59
